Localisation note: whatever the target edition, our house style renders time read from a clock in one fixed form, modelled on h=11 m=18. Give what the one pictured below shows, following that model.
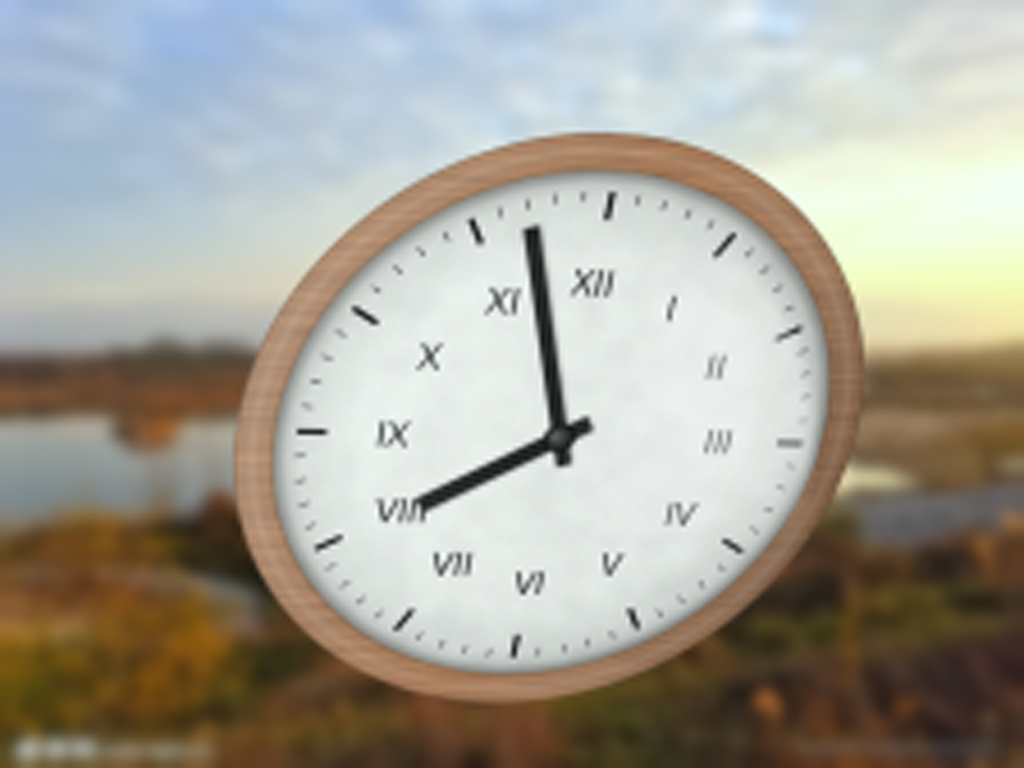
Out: h=7 m=57
